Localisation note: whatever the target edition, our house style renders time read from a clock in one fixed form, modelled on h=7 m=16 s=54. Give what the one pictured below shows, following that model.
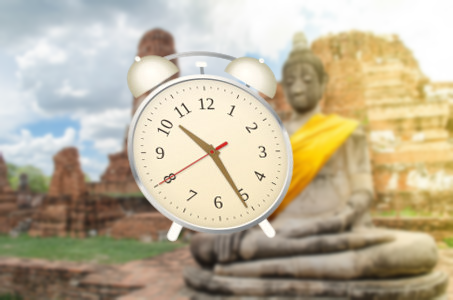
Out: h=10 m=25 s=40
